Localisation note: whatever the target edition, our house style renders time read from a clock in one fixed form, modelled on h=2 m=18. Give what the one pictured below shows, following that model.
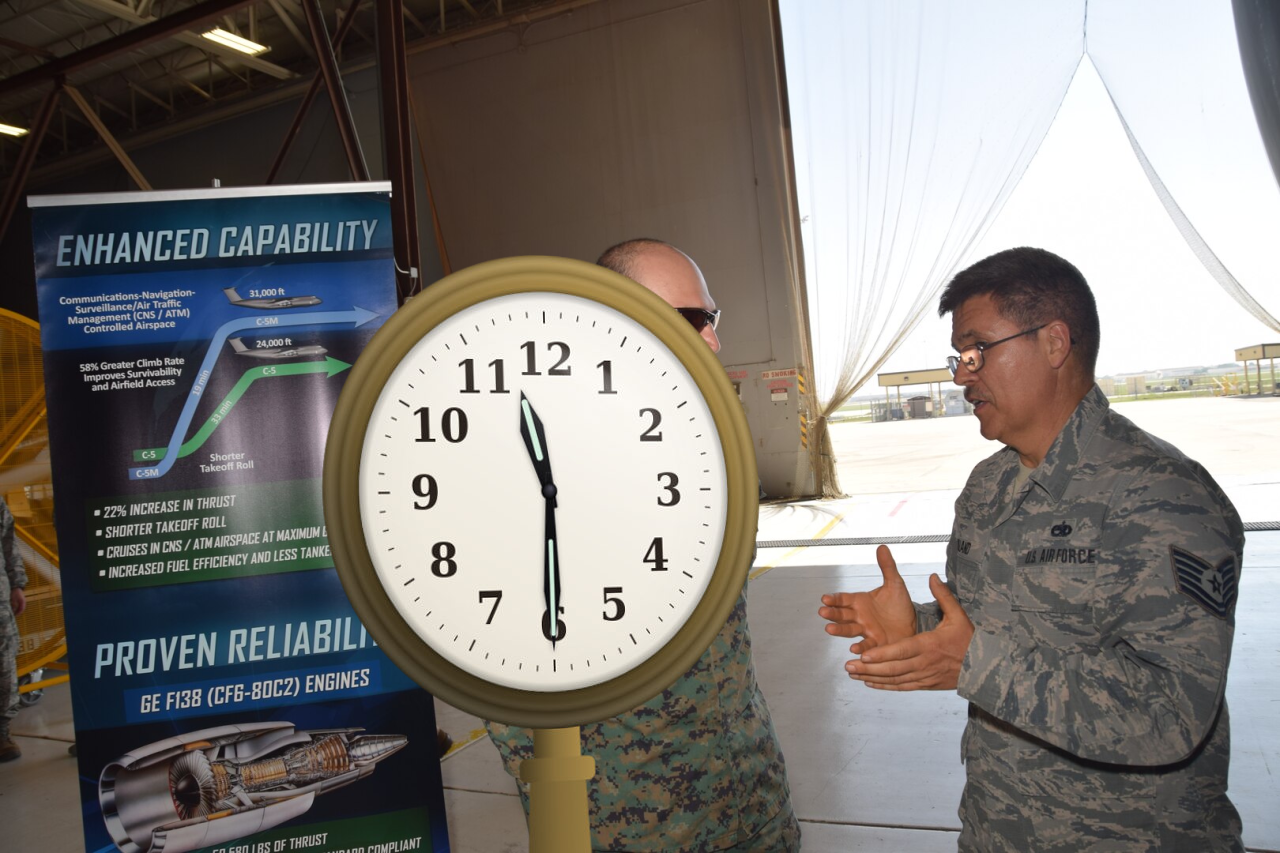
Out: h=11 m=30
